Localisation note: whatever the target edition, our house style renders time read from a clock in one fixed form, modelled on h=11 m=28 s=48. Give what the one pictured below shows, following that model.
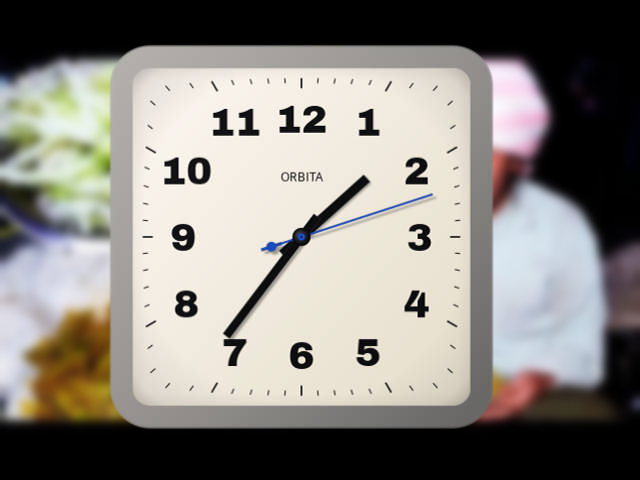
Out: h=1 m=36 s=12
